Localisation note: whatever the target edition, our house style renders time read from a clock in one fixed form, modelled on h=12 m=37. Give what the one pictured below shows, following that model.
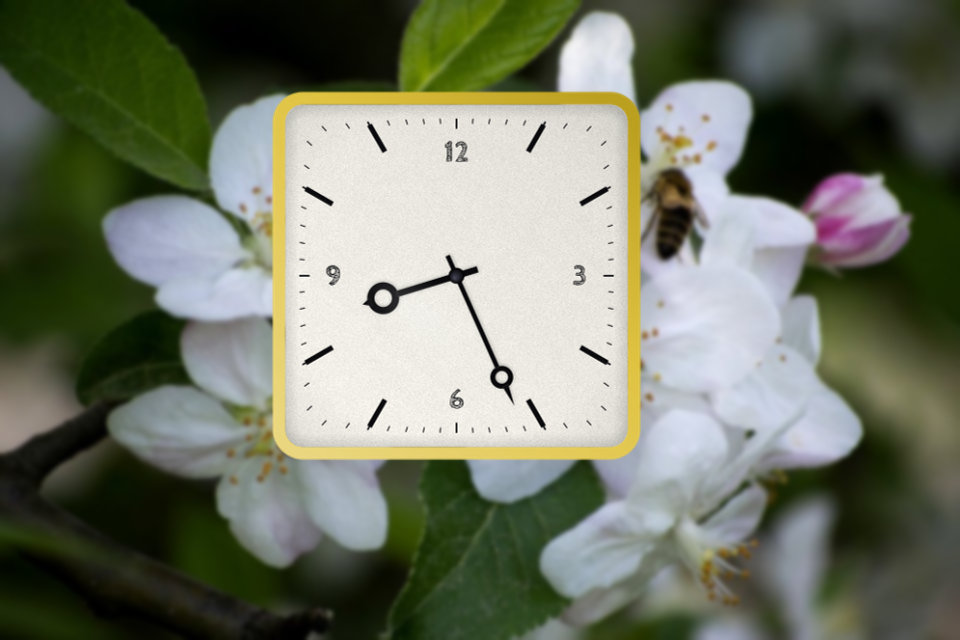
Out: h=8 m=26
